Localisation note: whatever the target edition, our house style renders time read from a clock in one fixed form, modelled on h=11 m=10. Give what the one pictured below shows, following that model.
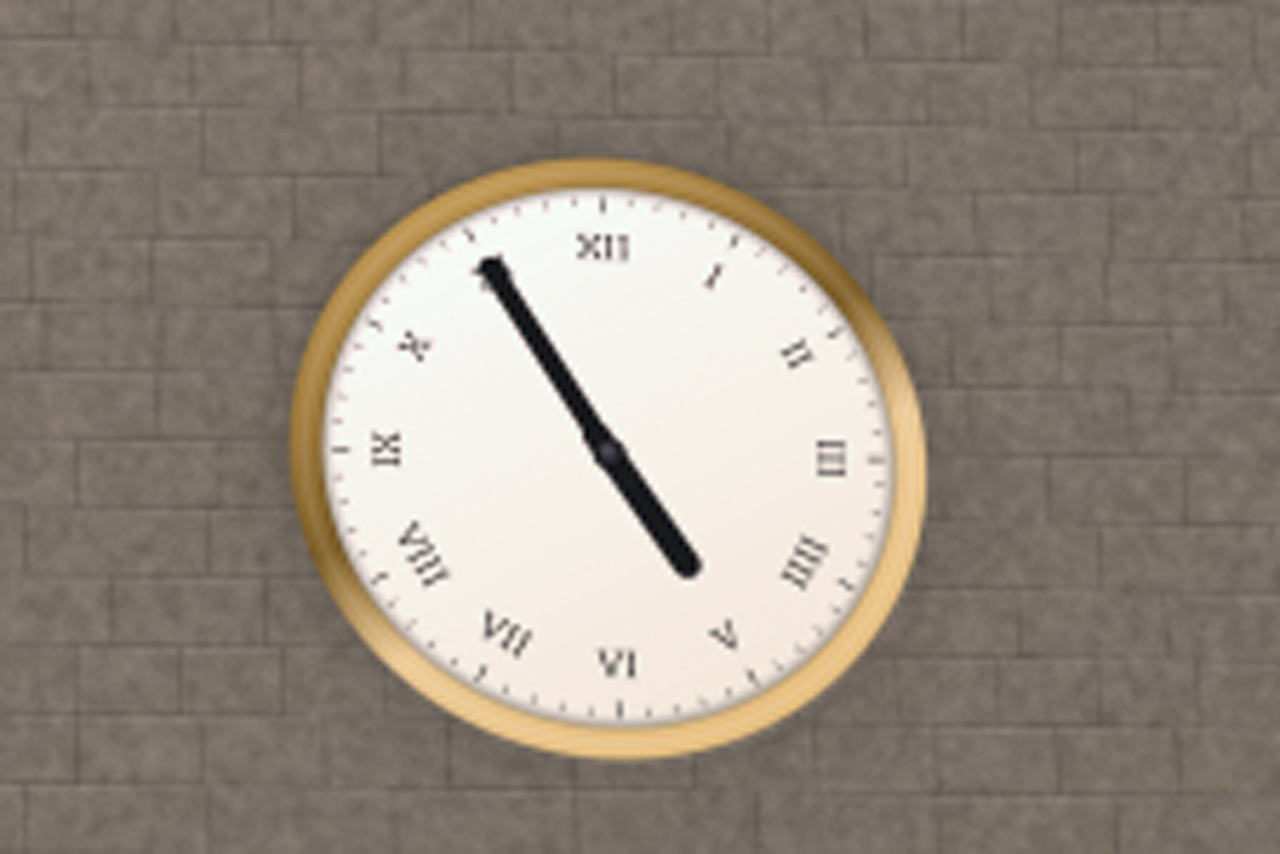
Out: h=4 m=55
